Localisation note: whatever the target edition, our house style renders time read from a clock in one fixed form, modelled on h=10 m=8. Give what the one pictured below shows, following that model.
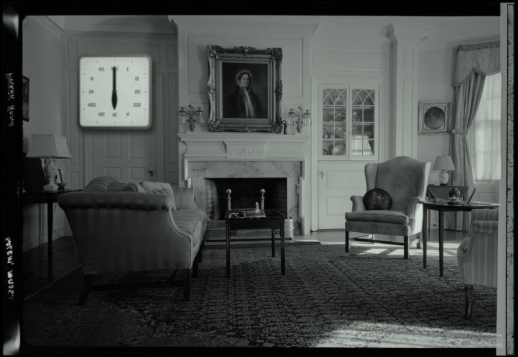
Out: h=6 m=0
